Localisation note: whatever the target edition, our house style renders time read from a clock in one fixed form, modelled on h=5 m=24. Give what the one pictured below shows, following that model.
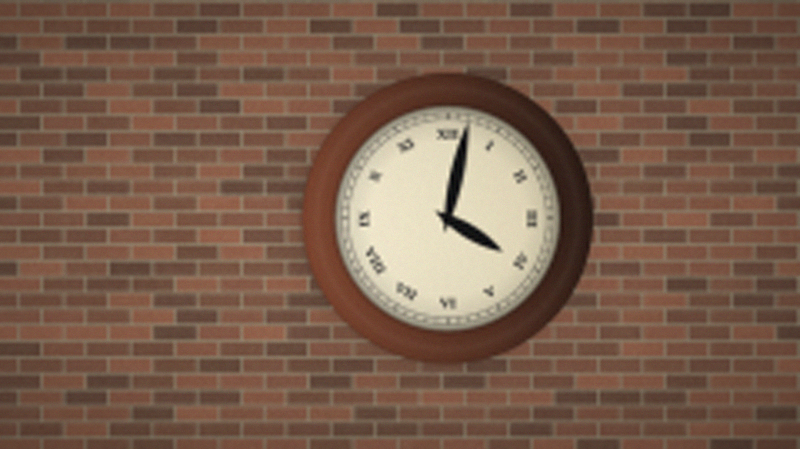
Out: h=4 m=2
